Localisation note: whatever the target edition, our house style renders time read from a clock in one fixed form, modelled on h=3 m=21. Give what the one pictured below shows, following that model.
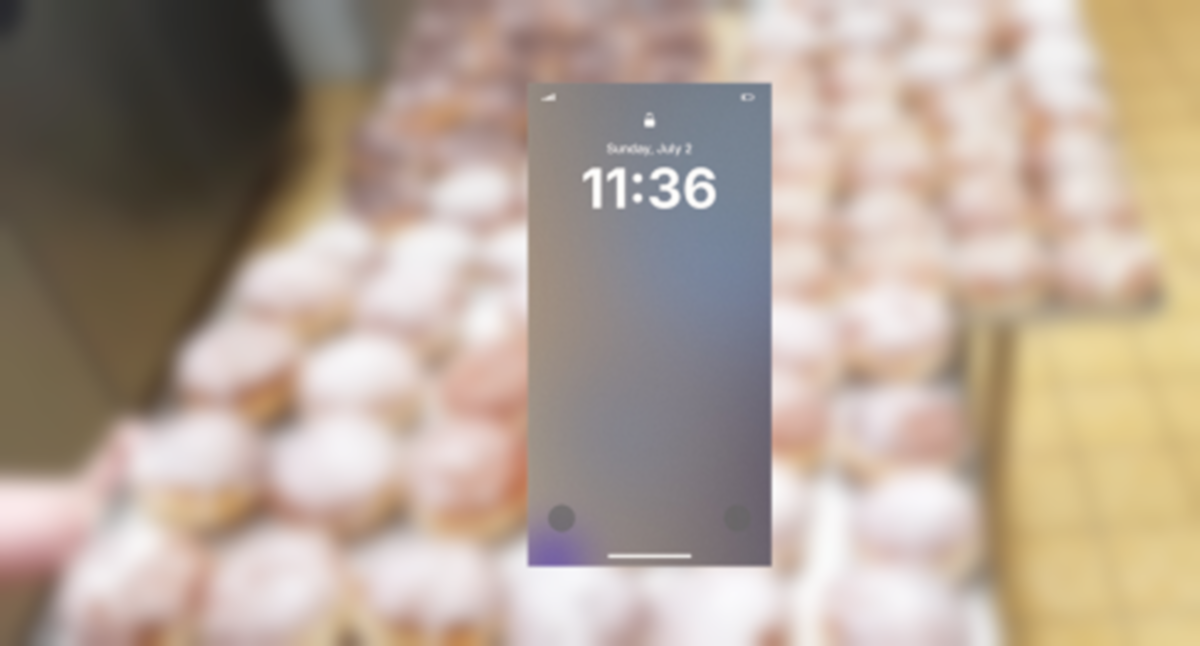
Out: h=11 m=36
